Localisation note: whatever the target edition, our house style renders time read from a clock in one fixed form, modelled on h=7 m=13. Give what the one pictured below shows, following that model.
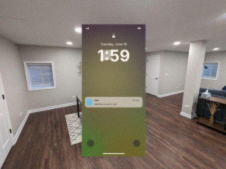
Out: h=1 m=59
